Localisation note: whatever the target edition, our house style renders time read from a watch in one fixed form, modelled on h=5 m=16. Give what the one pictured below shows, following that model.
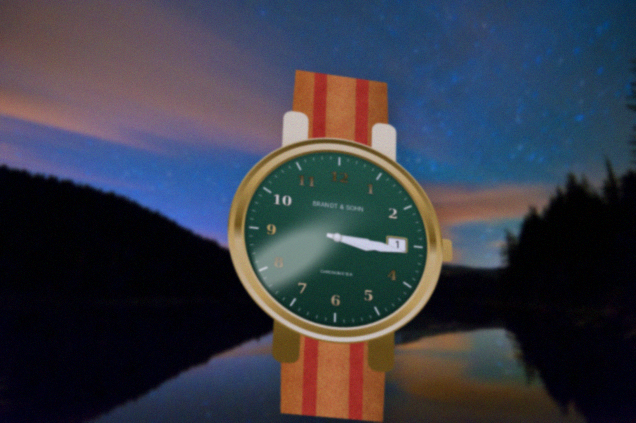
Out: h=3 m=16
